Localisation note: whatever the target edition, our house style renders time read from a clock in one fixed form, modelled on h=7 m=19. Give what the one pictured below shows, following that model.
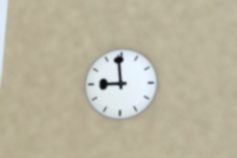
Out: h=8 m=59
